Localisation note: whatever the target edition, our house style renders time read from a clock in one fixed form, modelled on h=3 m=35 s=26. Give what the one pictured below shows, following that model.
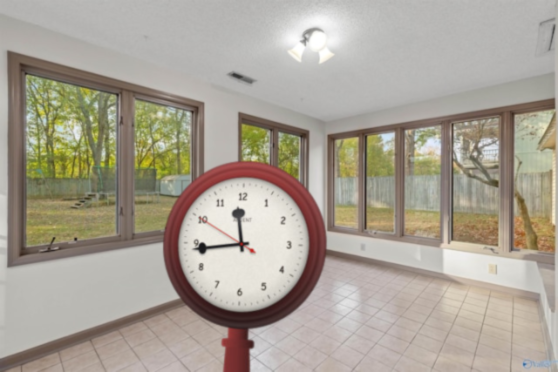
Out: h=11 m=43 s=50
